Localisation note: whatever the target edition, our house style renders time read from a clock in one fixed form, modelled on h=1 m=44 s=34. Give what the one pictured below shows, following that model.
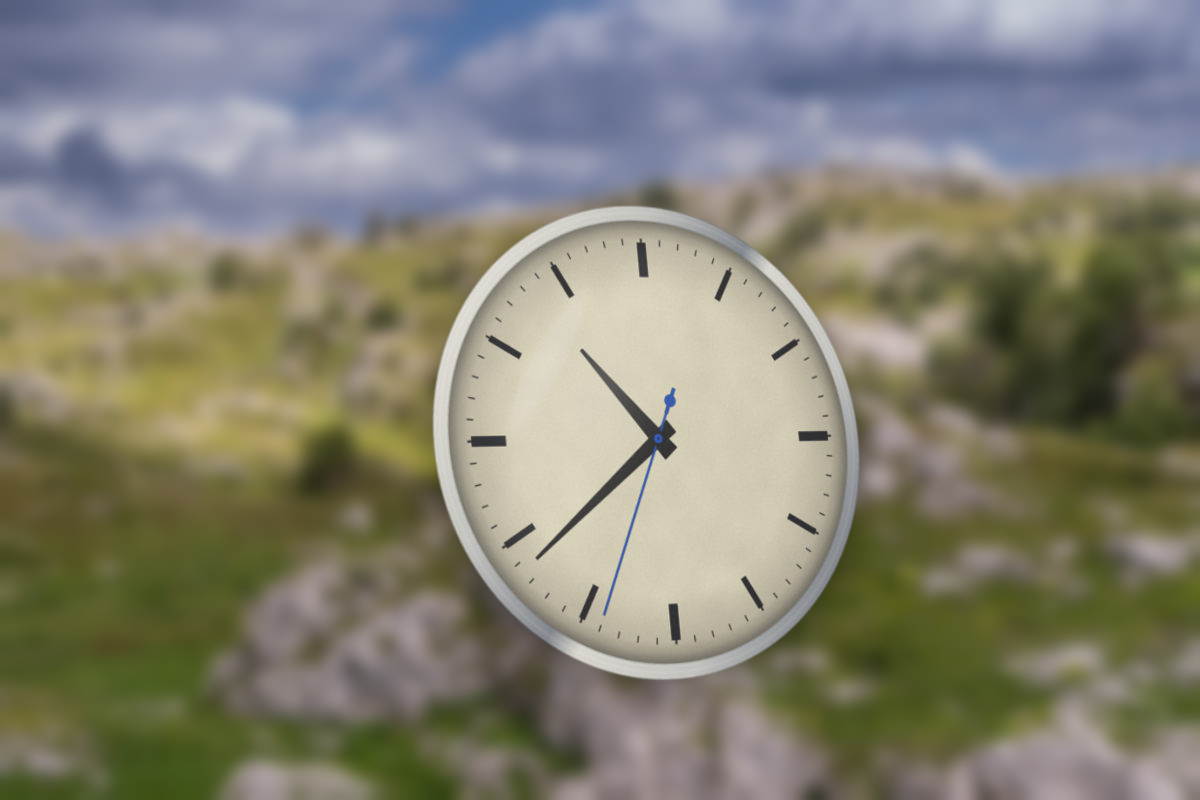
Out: h=10 m=38 s=34
